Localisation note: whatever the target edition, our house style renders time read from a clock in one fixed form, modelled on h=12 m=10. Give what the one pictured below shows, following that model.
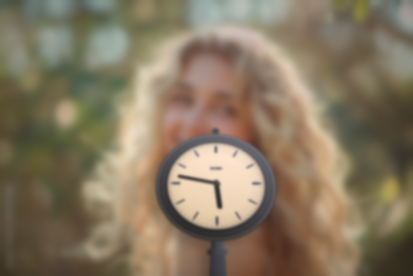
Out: h=5 m=47
